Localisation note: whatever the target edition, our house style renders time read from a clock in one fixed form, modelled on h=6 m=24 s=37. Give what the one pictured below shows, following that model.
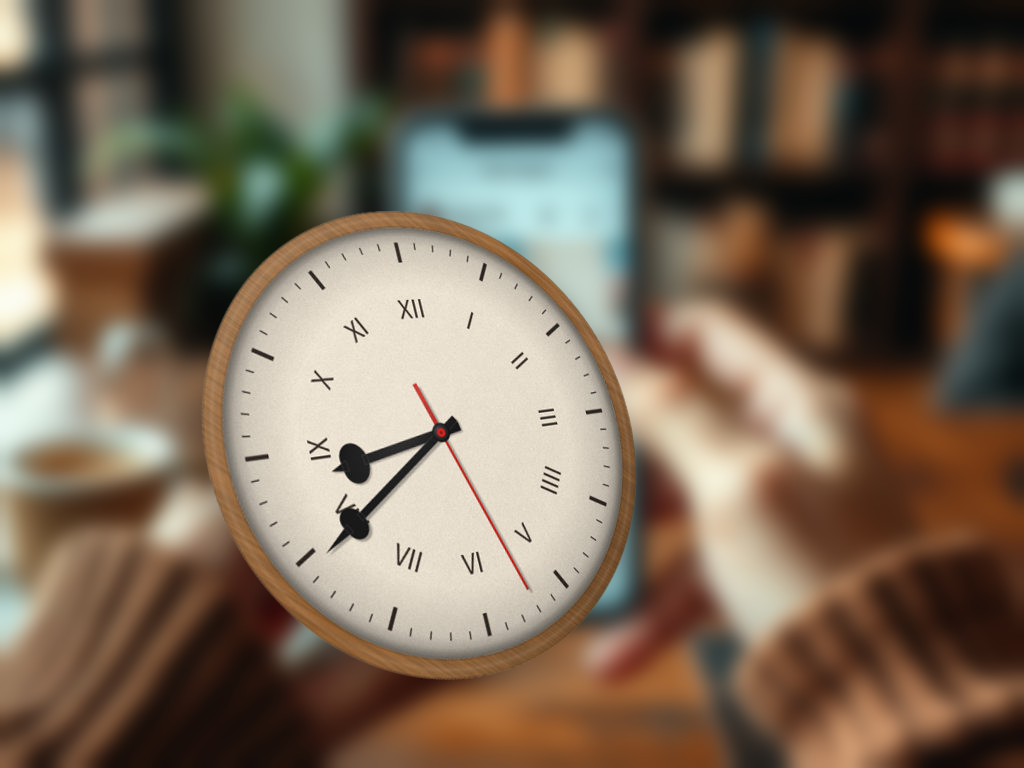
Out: h=8 m=39 s=27
